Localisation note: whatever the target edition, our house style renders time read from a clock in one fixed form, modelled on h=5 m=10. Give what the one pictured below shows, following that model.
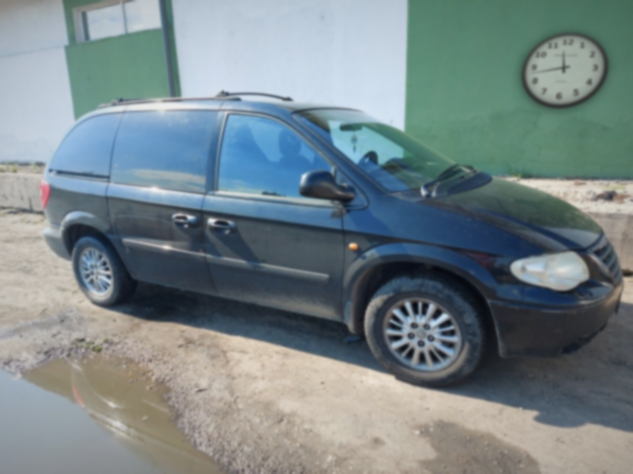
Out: h=11 m=43
